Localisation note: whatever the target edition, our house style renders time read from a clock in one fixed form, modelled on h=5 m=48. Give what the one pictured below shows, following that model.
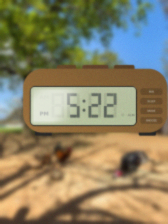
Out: h=5 m=22
